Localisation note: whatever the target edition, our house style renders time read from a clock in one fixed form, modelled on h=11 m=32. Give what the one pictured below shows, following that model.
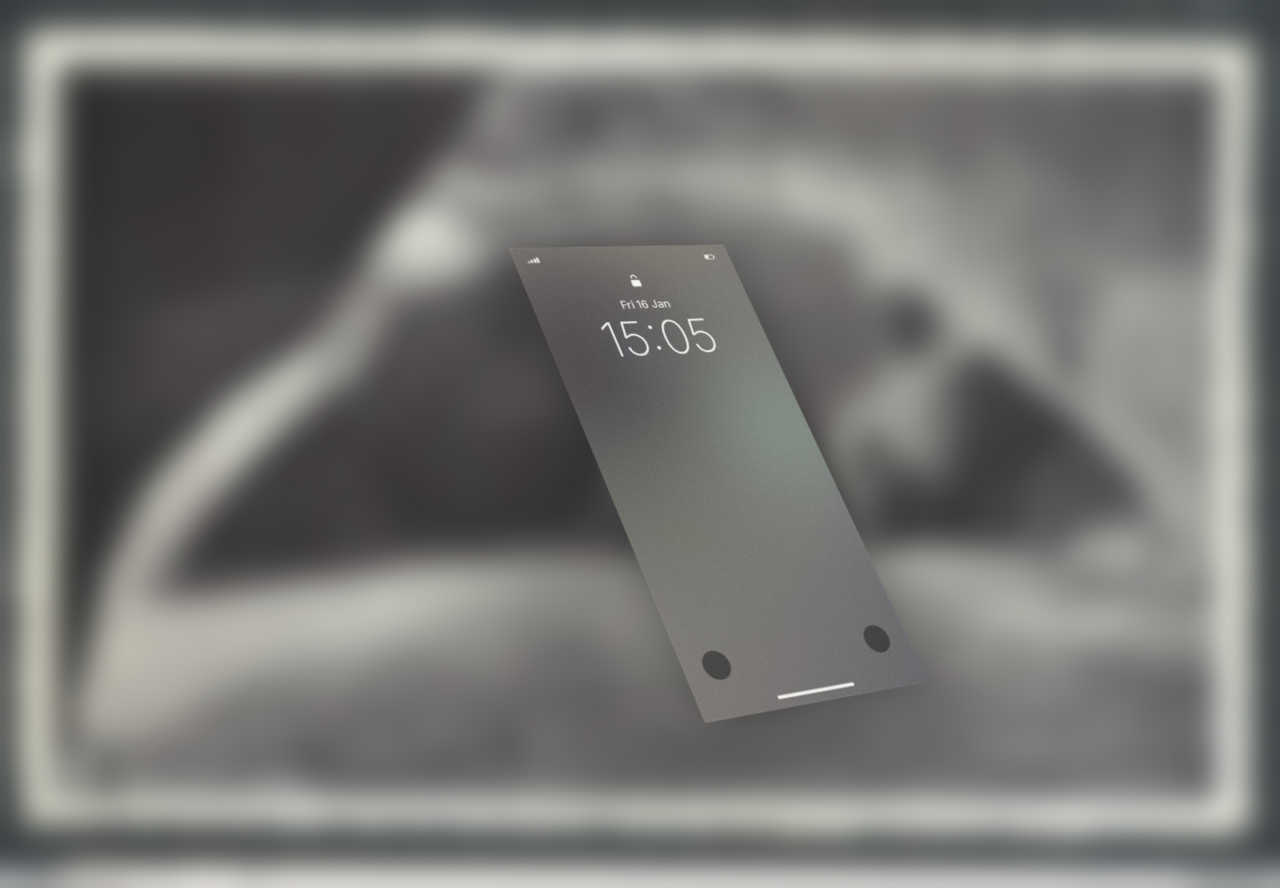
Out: h=15 m=5
